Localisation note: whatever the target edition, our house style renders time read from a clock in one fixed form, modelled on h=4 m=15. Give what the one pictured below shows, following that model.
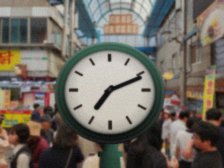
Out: h=7 m=11
